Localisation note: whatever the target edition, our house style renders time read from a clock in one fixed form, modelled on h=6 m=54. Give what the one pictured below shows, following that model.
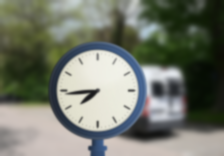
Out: h=7 m=44
